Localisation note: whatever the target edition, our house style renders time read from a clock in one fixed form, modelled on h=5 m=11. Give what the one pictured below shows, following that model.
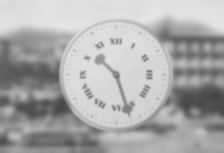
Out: h=10 m=27
